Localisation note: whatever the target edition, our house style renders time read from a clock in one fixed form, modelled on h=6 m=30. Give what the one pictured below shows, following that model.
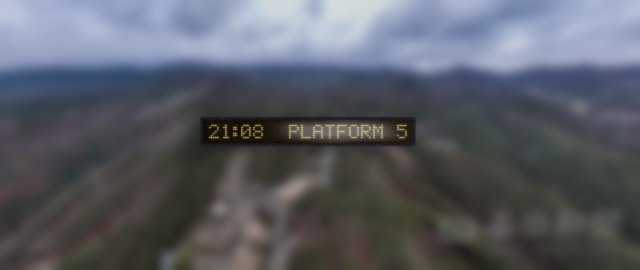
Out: h=21 m=8
